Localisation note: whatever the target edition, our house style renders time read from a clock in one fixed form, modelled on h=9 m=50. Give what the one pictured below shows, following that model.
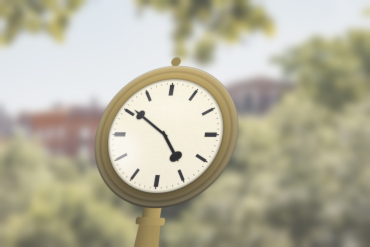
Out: h=4 m=51
